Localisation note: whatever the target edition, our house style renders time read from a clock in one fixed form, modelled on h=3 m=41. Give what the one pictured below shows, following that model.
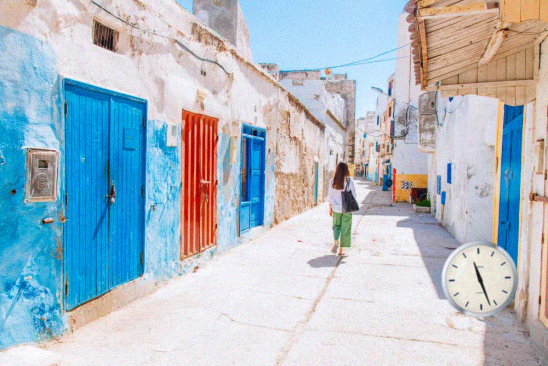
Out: h=11 m=27
